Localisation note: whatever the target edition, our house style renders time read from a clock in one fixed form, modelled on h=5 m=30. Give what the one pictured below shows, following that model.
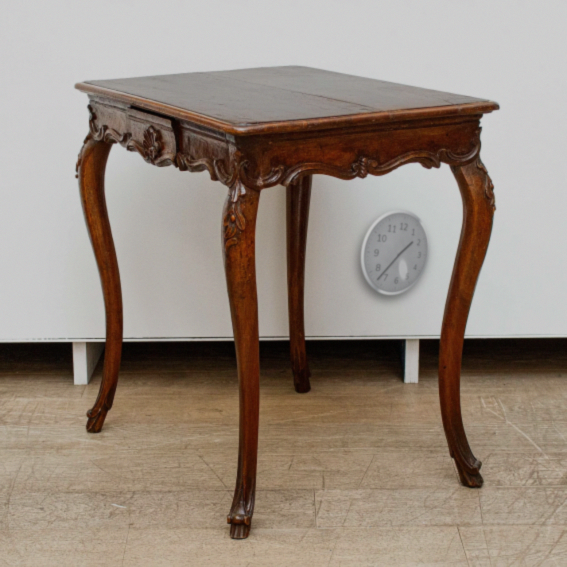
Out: h=1 m=37
